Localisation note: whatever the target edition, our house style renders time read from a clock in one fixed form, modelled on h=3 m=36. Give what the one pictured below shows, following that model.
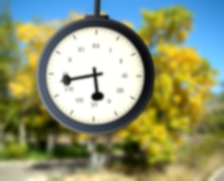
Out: h=5 m=43
